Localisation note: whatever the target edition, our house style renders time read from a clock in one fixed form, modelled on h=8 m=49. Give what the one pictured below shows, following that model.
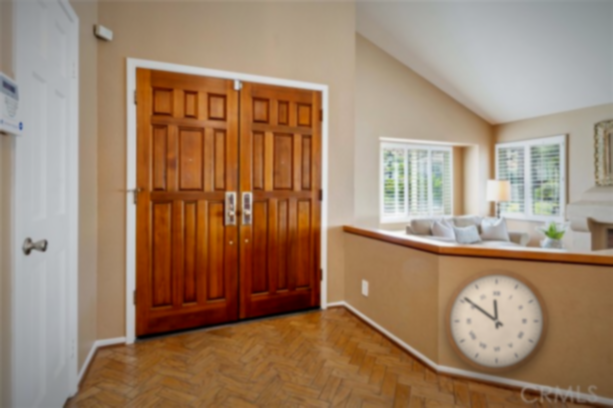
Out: h=11 m=51
